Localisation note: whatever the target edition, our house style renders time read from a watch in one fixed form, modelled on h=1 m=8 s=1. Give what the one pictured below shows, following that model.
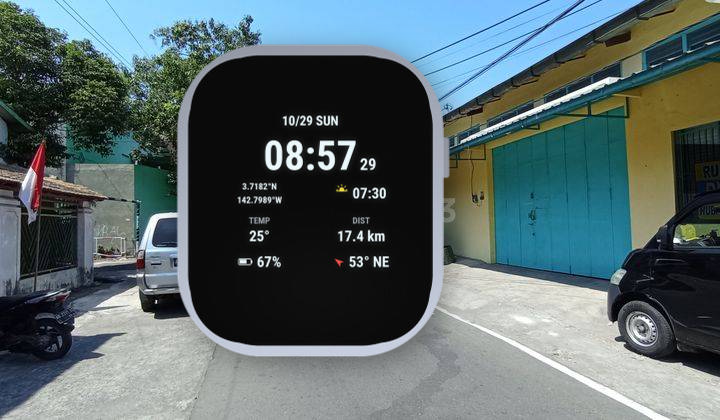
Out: h=8 m=57 s=29
